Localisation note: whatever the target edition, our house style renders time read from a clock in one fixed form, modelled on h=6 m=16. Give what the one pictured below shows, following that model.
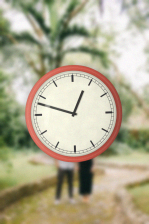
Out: h=12 m=48
